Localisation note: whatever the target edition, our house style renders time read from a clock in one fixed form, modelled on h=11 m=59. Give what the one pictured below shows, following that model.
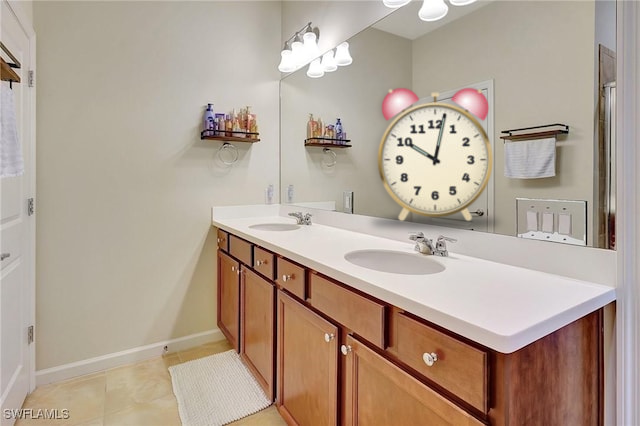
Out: h=10 m=2
